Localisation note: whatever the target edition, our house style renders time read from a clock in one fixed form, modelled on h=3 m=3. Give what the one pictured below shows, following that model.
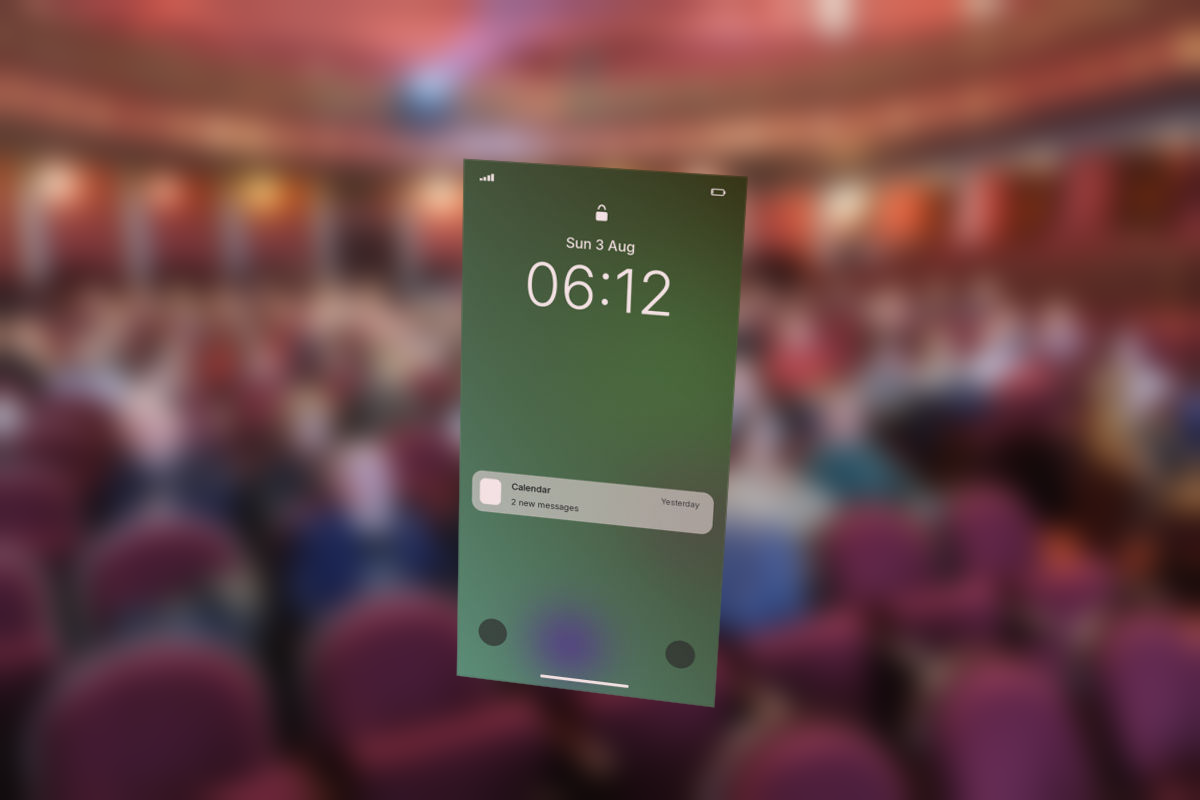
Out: h=6 m=12
